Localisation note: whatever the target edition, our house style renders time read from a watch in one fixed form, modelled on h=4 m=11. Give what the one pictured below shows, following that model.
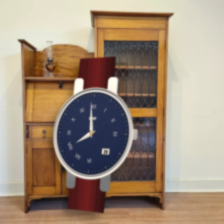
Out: h=7 m=59
